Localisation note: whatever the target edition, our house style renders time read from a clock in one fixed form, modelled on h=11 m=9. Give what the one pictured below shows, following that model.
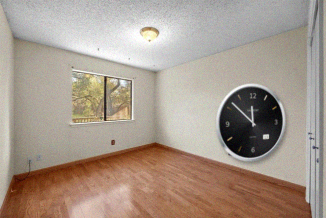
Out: h=11 m=52
